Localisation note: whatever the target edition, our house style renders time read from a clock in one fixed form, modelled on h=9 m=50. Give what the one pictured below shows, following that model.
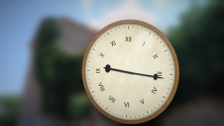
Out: h=9 m=16
